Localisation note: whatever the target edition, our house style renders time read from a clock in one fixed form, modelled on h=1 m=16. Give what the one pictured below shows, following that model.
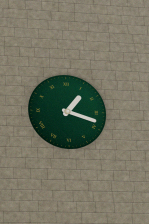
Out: h=1 m=18
